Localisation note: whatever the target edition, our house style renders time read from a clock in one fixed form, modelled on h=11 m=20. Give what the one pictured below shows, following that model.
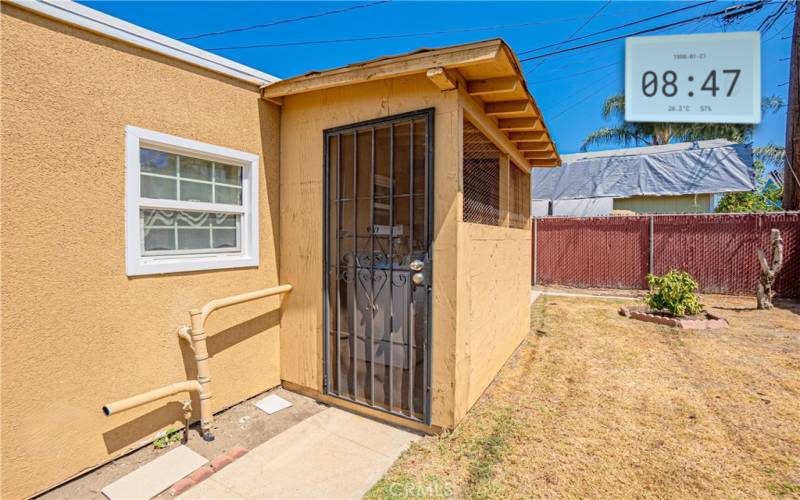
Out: h=8 m=47
